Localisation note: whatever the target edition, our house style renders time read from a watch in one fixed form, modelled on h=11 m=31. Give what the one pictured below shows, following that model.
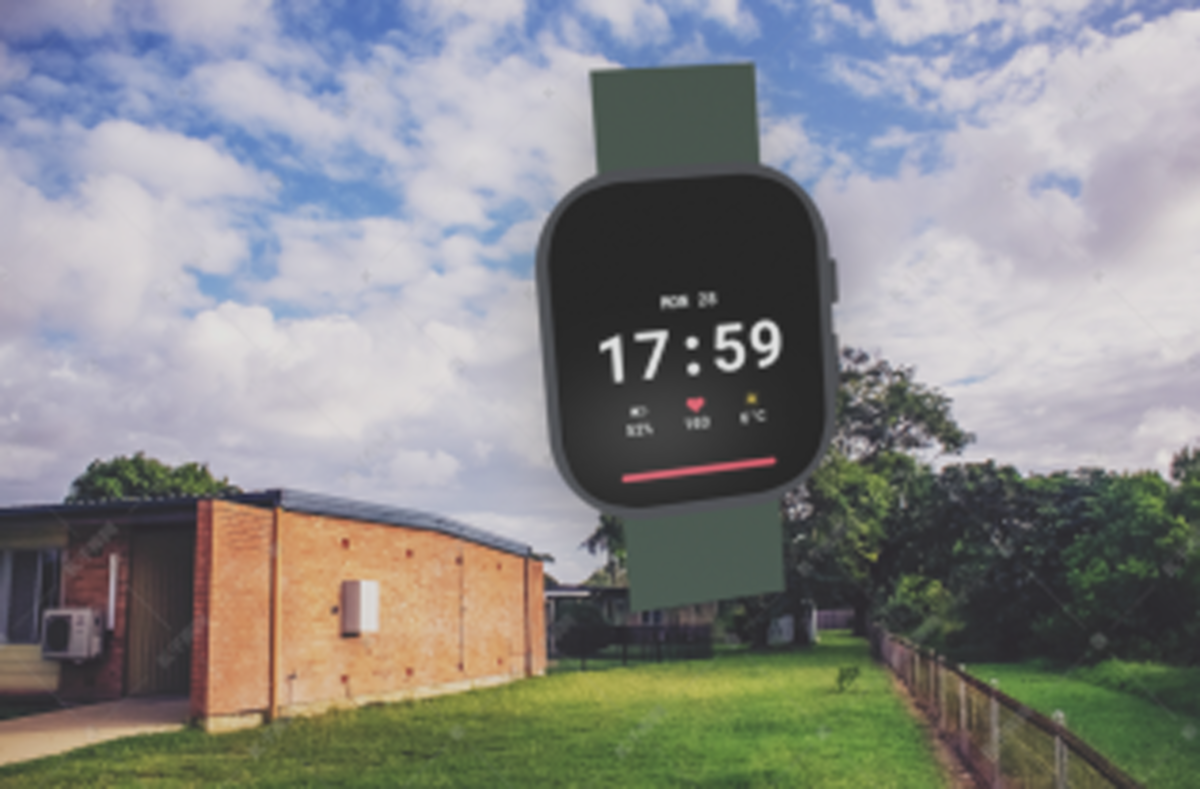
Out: h=17 m=59
